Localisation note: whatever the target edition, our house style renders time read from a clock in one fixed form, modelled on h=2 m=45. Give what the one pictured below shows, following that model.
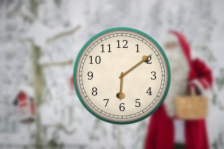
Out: h=6 m=9
